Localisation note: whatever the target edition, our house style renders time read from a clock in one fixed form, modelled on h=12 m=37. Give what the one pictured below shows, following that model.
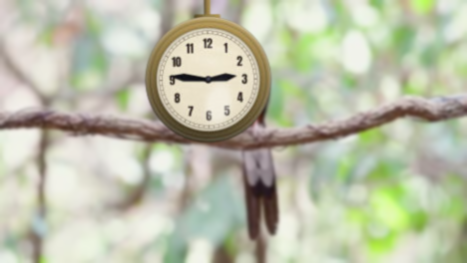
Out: h=2 m=46
